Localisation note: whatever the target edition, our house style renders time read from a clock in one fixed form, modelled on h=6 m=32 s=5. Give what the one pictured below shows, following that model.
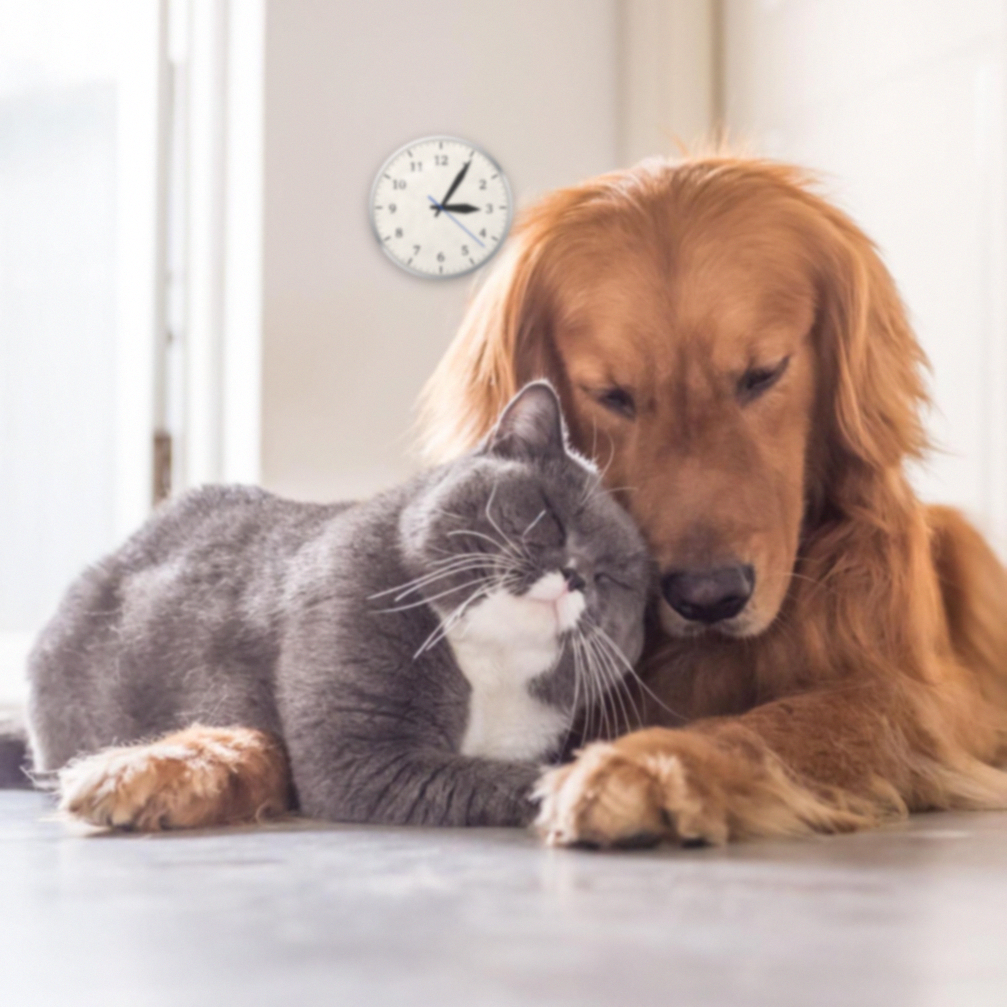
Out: h=3 m=5 s=22
